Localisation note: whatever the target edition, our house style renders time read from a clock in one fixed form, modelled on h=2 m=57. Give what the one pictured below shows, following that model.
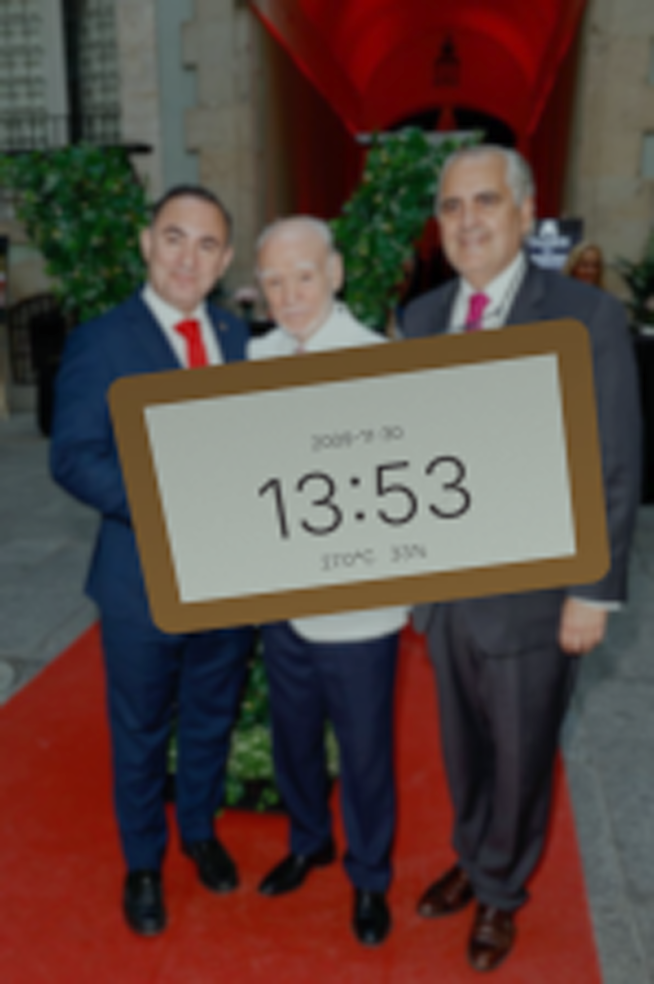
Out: h=13 m=53
